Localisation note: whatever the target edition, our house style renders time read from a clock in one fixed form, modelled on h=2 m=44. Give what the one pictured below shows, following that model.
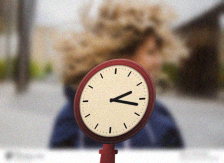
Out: h=2 m=17
